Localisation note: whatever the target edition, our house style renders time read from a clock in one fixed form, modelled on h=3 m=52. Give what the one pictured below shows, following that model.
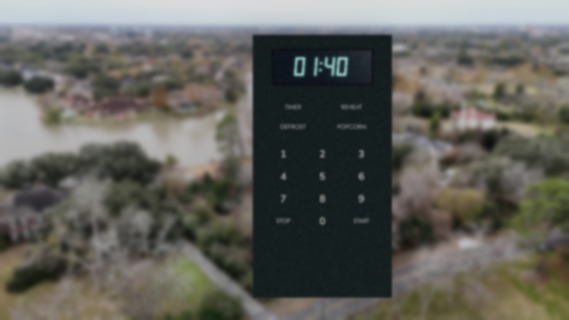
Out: h=1 m=40
